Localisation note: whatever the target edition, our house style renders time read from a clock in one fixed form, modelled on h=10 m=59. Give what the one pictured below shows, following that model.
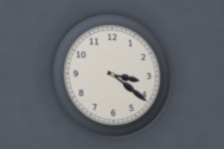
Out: h=3 m=21
